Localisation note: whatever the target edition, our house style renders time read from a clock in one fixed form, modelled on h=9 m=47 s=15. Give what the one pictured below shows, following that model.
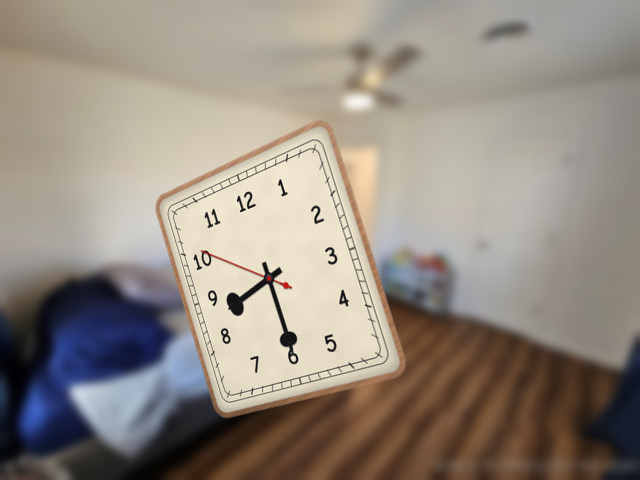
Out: h=8 m=29 s=51
